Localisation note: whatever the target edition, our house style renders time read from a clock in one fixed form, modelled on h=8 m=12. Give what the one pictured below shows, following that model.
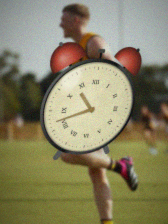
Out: h=10 m=42
